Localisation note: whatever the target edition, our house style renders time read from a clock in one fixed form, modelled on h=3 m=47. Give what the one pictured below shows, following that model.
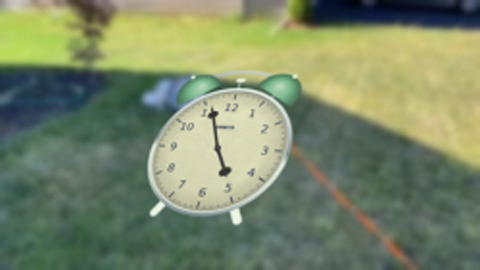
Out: h=4 m=56
